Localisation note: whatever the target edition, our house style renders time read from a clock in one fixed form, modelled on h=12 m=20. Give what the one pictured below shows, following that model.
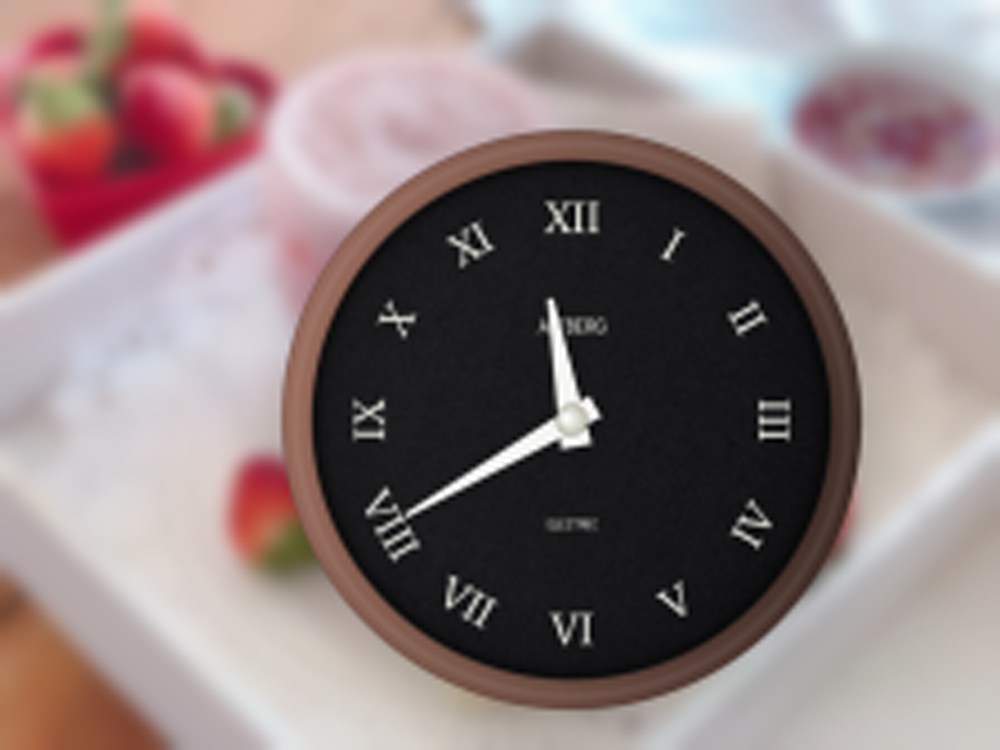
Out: h=11 m=40
